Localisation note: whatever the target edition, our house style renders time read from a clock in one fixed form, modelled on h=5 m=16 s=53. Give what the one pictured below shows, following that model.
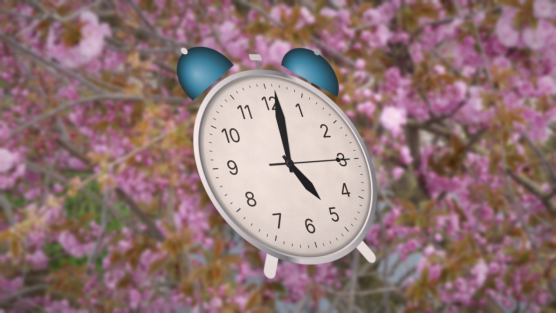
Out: h=5 m=1 s=15
